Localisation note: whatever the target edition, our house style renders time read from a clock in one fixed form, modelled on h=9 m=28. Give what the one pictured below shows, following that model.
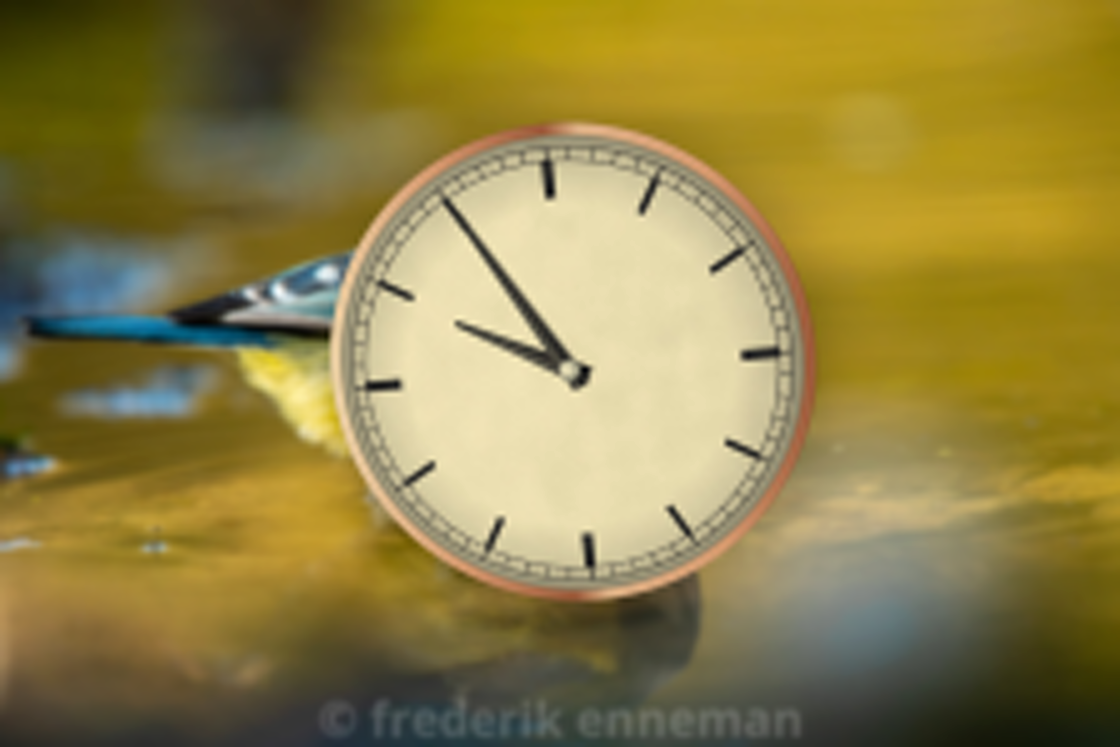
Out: h=9 m=55
